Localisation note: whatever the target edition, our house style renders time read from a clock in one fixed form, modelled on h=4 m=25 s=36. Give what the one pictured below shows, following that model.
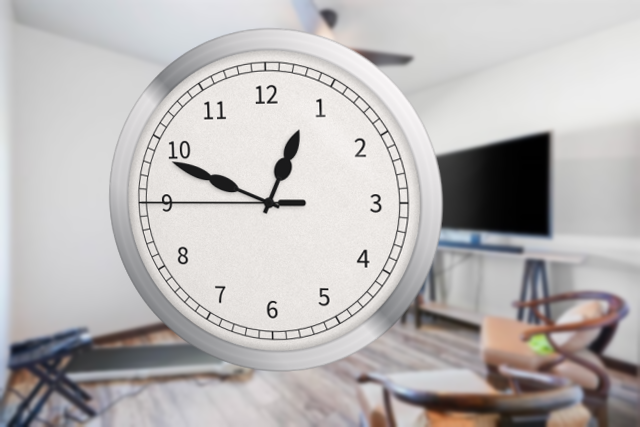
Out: h=12 m=48 s=45
